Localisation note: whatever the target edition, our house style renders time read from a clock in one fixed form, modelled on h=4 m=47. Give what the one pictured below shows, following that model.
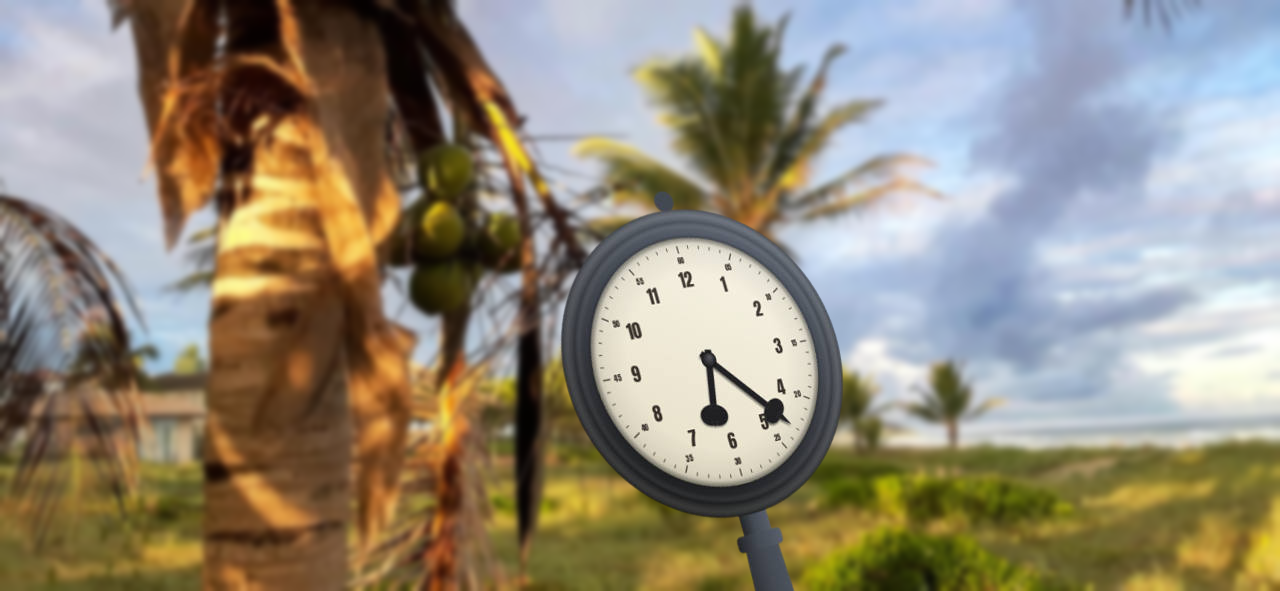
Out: h=6 m=23
